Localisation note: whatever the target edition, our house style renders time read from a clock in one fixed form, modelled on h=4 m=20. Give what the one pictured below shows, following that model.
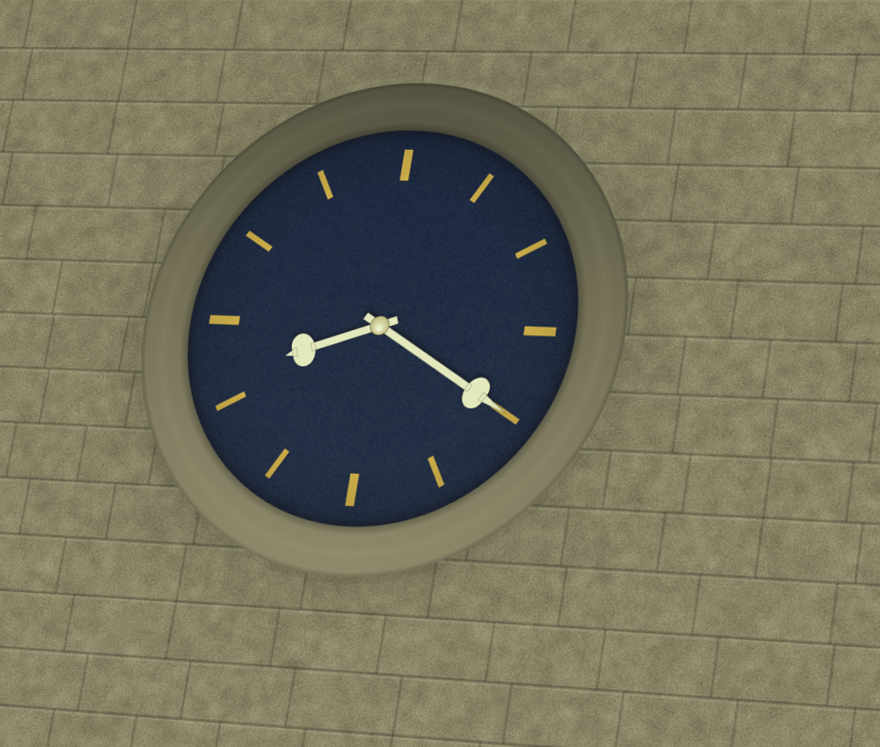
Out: h=8 m=20
